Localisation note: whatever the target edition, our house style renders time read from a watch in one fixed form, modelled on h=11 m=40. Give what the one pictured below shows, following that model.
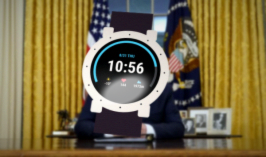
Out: h=10 m=56
